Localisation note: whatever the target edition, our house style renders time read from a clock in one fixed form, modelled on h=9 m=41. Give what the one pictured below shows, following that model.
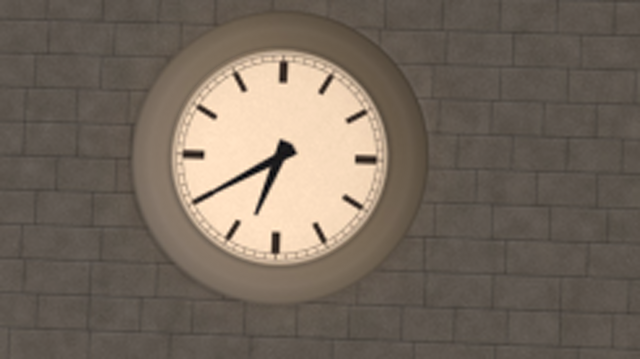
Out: h=6 m=40
